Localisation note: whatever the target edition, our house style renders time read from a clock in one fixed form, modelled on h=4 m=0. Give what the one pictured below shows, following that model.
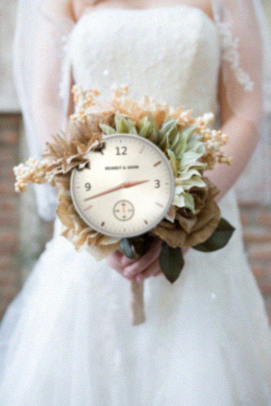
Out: h=2 m=42
